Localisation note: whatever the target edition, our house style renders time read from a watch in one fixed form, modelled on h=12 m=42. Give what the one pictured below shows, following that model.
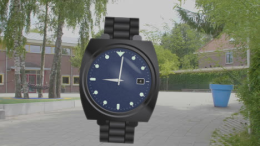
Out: h=9 m=1
